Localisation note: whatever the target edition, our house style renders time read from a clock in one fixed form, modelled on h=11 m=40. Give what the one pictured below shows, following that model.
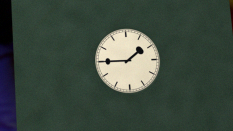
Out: h=1 m=45
